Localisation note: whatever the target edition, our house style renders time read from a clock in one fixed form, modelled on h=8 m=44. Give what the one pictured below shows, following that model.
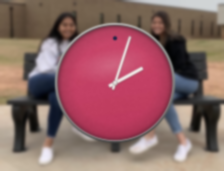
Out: h=2 m=3
